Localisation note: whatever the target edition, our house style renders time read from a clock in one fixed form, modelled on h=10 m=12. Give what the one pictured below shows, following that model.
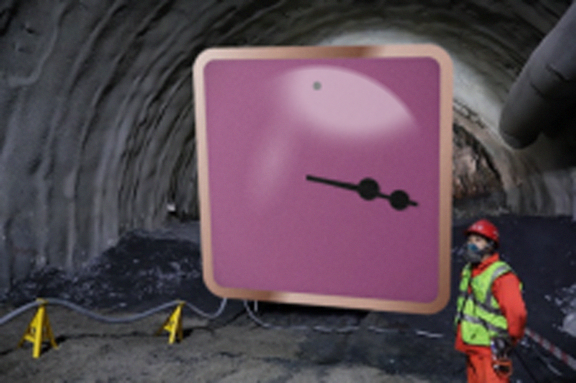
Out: h=3 m=17
